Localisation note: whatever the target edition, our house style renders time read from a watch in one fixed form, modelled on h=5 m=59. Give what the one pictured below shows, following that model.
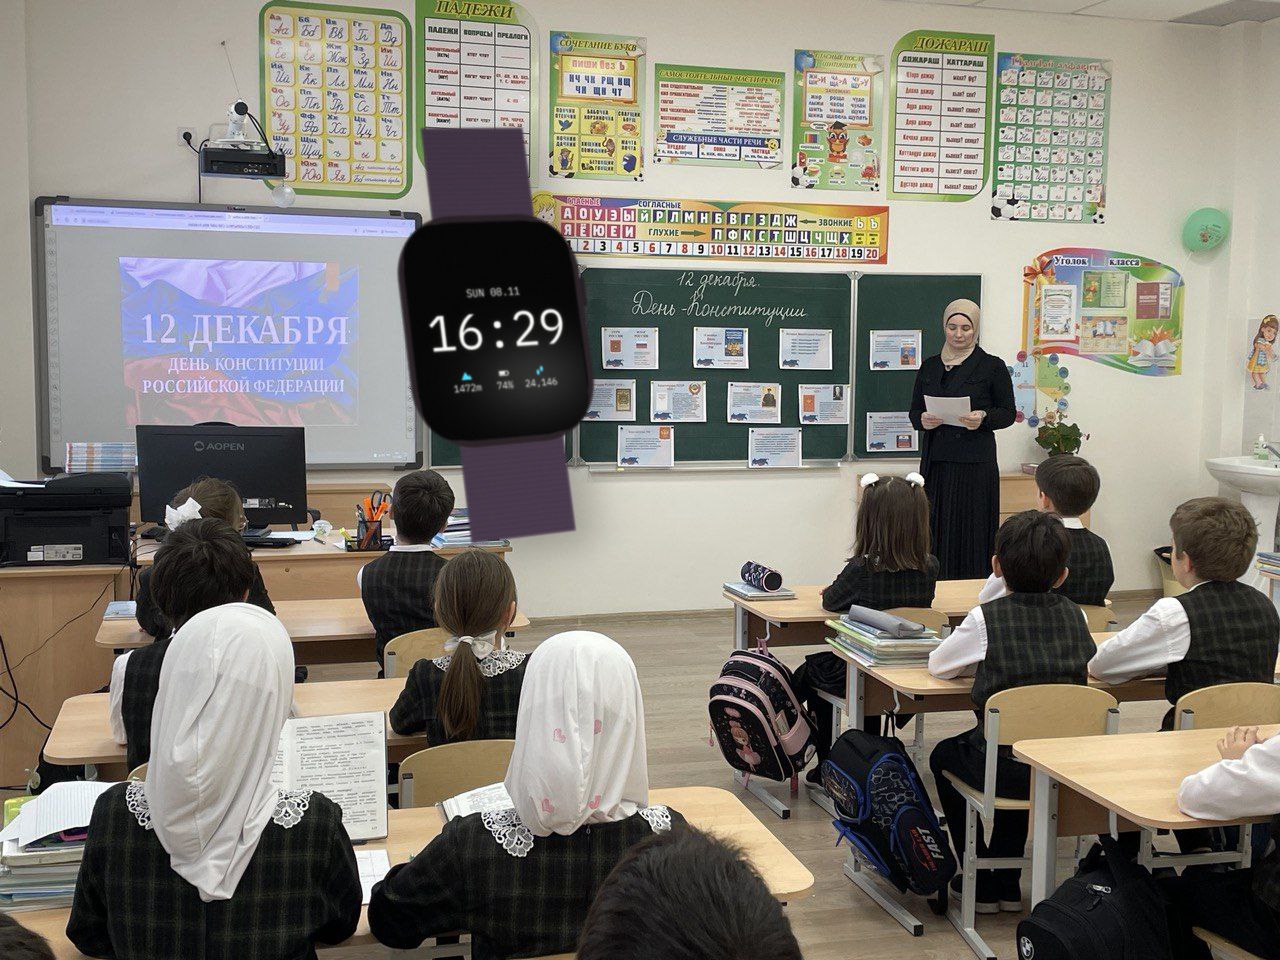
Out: h=16 m=29
